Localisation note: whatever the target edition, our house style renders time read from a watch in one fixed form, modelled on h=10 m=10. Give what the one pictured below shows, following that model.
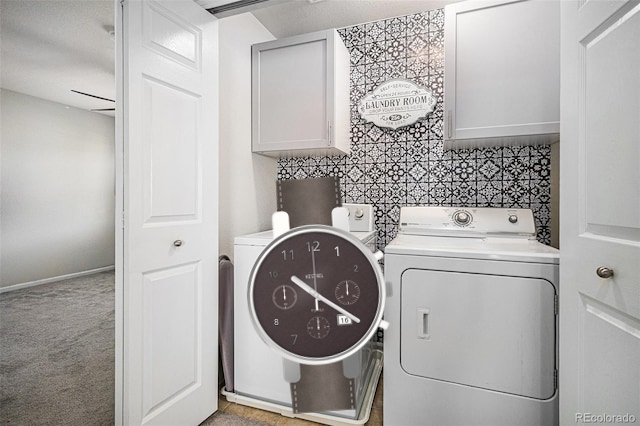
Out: h=10 m=21
